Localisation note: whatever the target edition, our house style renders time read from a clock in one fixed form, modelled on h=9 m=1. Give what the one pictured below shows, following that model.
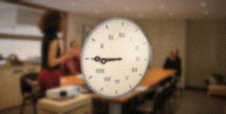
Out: h=8 m=45
